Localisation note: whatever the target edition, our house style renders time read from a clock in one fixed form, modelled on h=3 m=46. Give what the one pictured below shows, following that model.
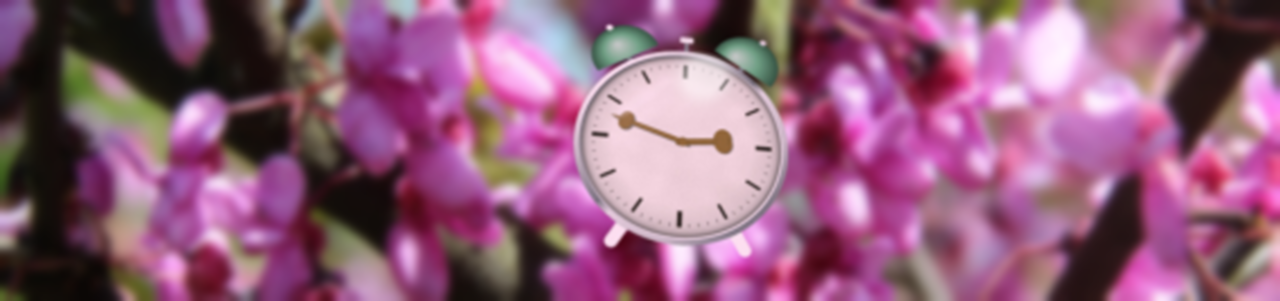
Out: h=2 m=48
